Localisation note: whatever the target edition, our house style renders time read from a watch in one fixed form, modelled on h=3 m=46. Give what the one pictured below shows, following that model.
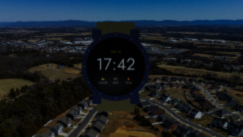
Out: h=17 m=42
